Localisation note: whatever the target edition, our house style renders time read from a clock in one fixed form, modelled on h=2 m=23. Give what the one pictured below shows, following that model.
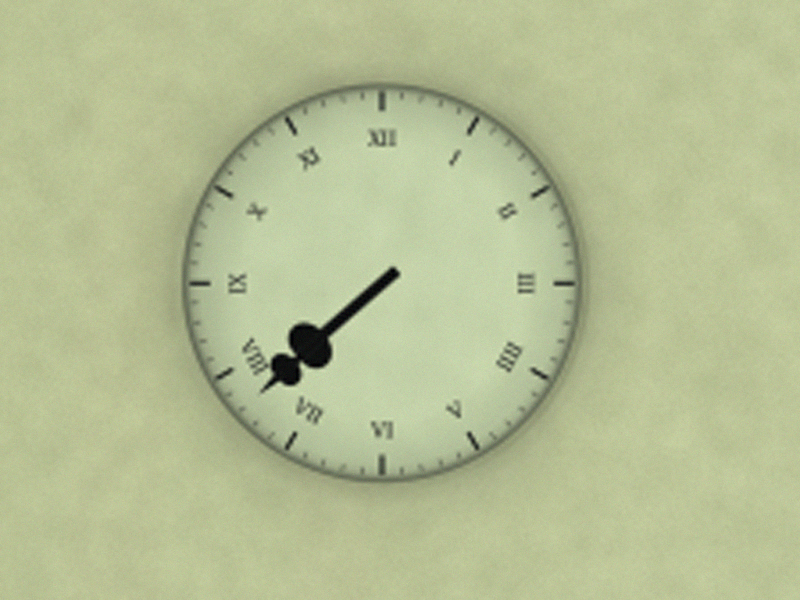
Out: h=7 m=38
